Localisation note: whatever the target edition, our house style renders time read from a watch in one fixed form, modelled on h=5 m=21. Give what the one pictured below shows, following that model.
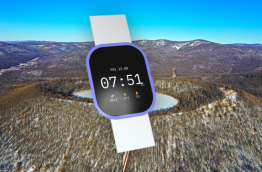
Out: h=7 m=51
